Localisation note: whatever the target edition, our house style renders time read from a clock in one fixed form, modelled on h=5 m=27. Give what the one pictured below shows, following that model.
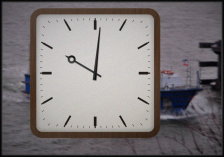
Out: h=10 m=1
